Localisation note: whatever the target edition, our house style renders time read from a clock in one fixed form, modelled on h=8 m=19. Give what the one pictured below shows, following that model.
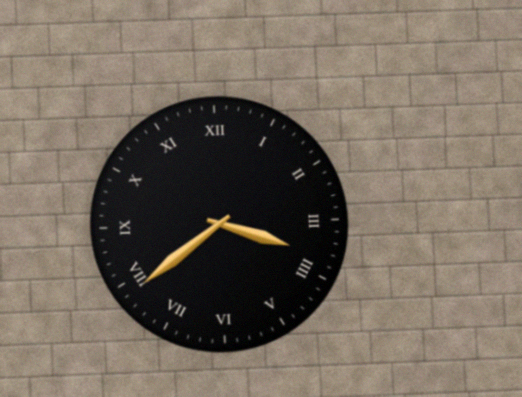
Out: h=3 m=39
